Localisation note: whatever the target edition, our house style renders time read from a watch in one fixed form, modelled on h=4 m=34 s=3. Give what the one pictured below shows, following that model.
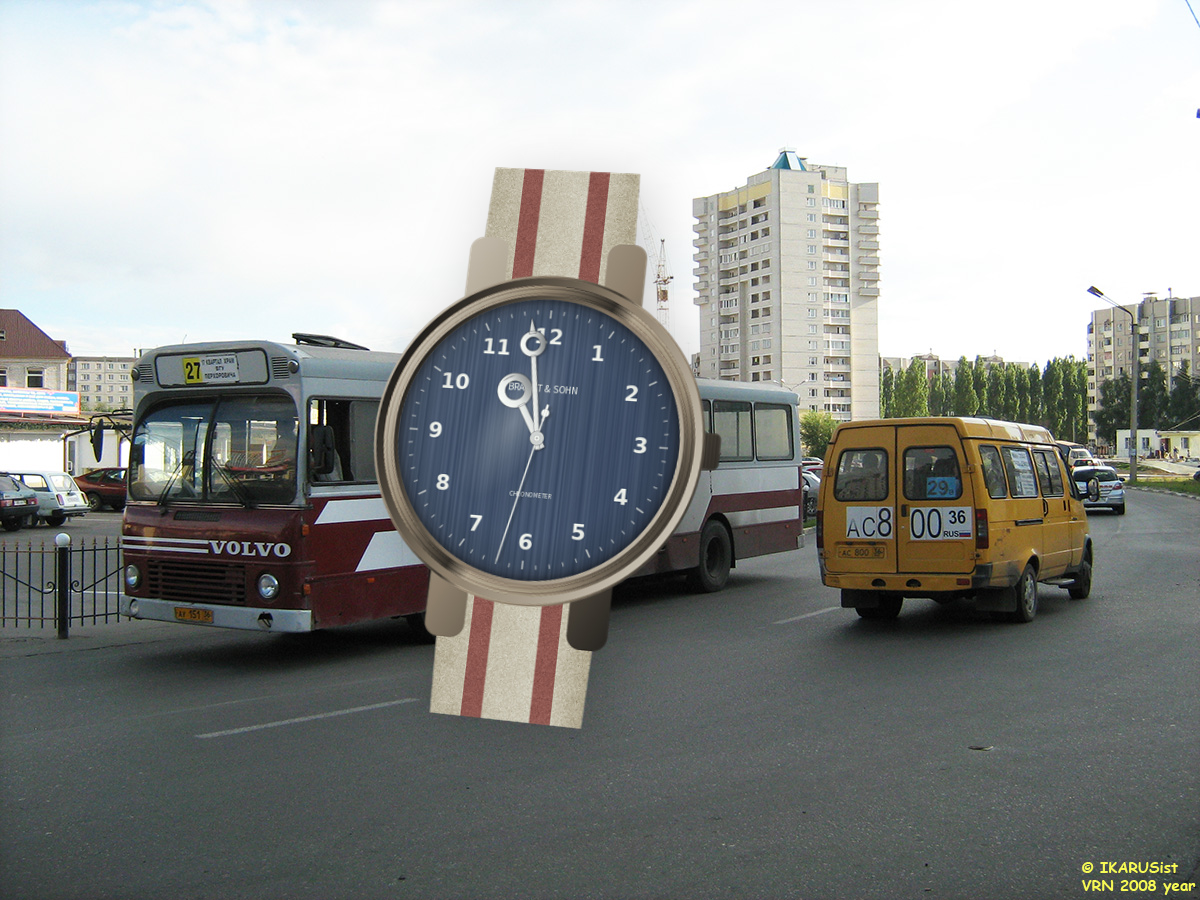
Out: h=10 m=58 s=32
